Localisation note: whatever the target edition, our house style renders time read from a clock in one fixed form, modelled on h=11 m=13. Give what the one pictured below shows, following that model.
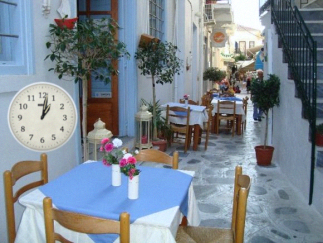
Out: h=1 m=2
